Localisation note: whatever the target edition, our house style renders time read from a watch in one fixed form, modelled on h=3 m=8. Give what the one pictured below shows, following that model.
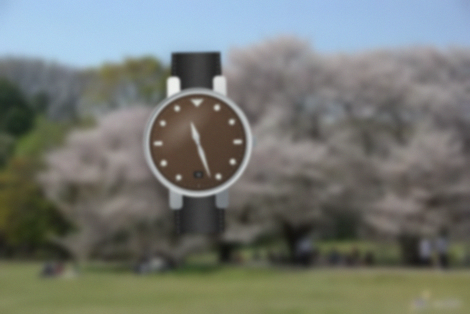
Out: h=11 m=27
